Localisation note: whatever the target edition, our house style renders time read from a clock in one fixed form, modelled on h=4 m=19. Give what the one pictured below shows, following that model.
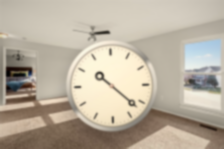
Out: h=10 m=22
